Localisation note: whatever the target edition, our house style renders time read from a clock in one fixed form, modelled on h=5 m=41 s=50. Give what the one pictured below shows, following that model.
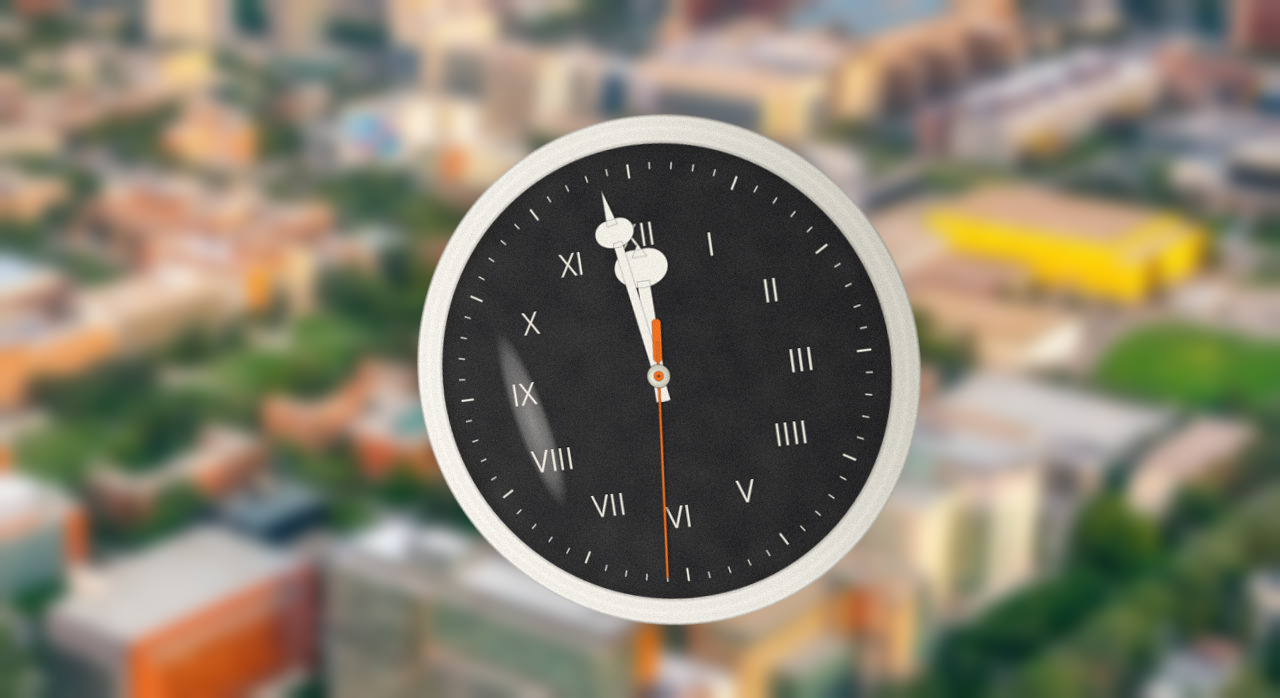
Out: h=11 m=58 s=31
